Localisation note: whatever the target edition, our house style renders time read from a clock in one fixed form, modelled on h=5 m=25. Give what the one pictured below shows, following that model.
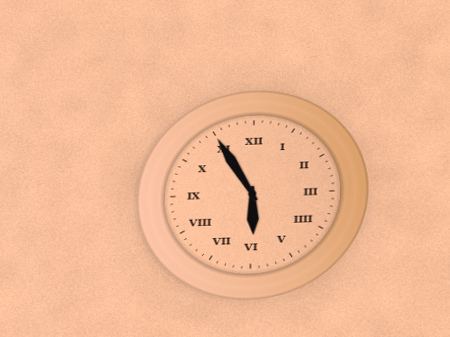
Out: h=5 m=55
